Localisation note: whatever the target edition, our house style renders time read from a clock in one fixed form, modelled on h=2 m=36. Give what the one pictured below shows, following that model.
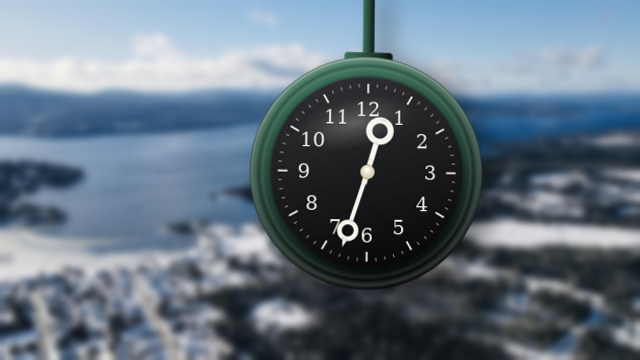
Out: h=12 m=33
